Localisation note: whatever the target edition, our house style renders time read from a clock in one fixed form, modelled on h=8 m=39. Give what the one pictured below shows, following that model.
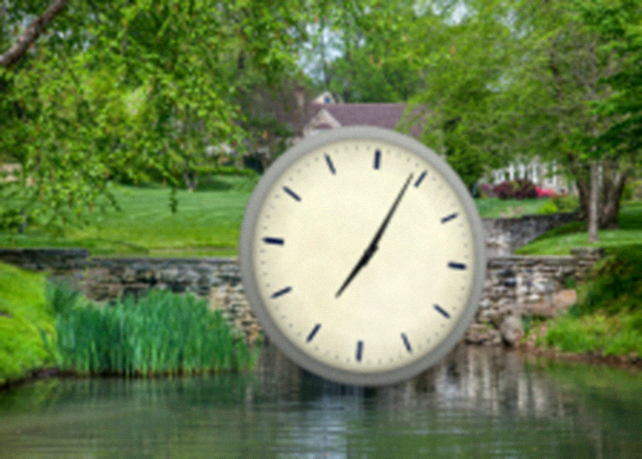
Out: h=7 m=4
